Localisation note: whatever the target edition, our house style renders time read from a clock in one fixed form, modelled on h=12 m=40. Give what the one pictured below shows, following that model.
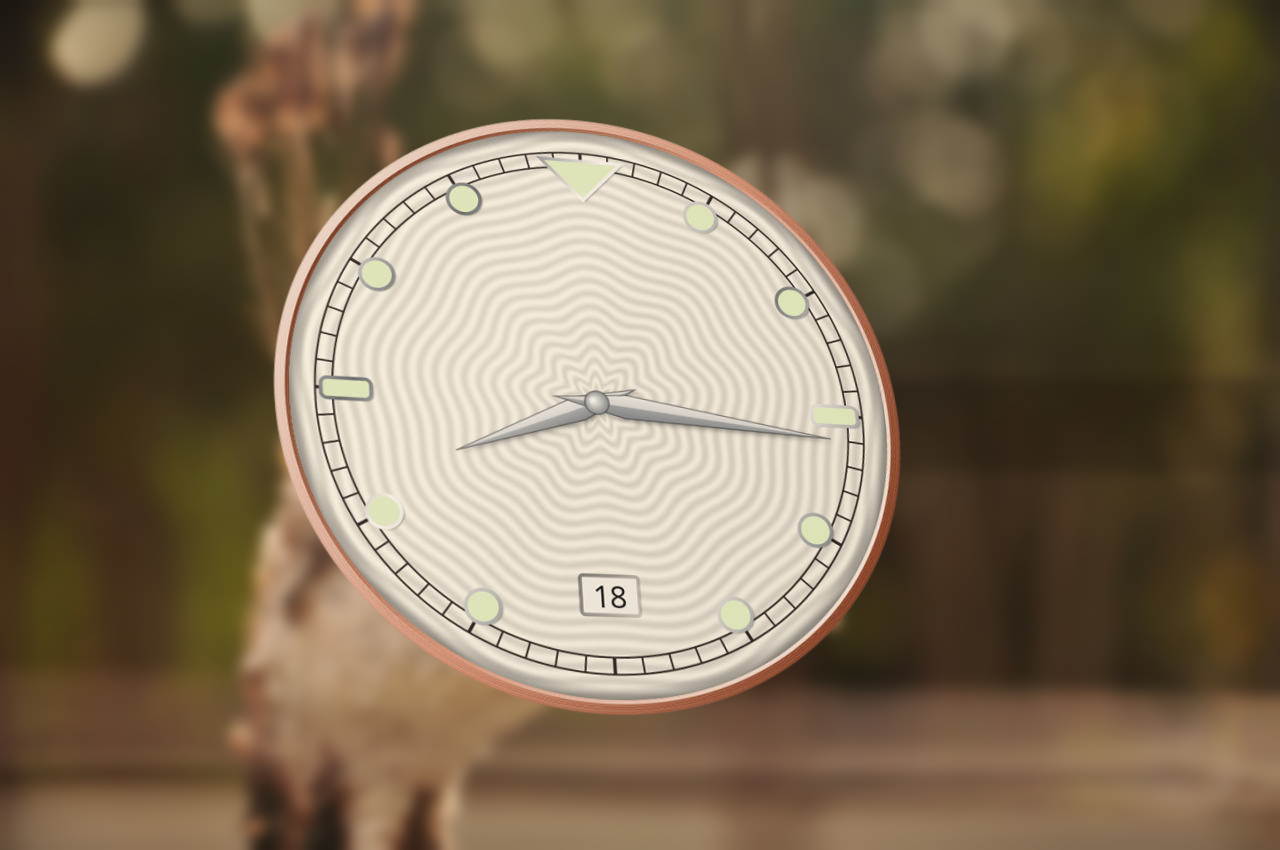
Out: h=8 m=16
